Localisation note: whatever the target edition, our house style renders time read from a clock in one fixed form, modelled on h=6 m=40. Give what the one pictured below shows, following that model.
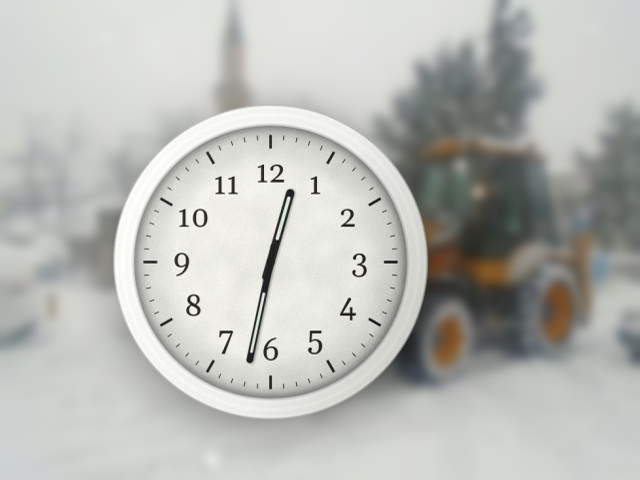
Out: h=12 m=32
